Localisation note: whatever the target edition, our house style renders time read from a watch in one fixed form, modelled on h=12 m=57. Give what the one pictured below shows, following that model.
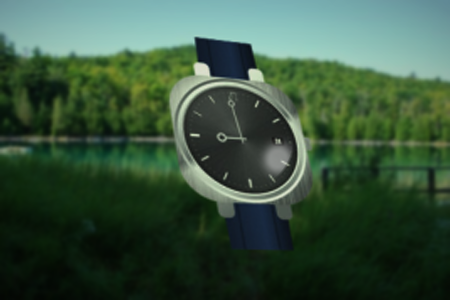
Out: h=8 m=59
